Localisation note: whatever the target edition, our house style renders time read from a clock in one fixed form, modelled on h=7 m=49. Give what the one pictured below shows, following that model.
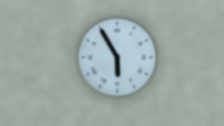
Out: h=5 m=55
